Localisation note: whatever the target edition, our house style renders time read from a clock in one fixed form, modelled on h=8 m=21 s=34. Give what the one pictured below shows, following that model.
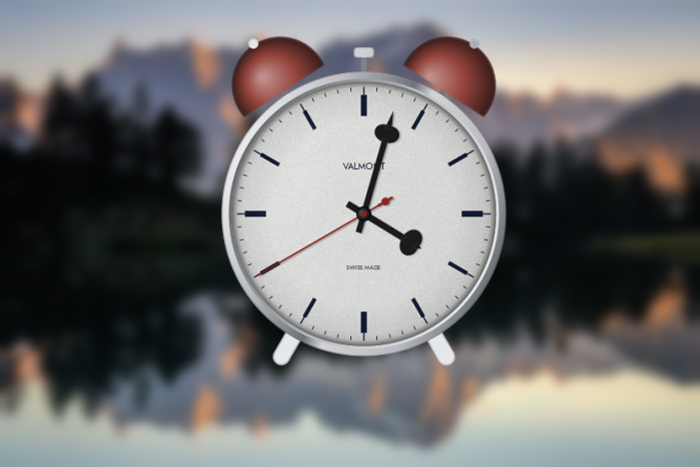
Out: h=4 m=2 s=40
